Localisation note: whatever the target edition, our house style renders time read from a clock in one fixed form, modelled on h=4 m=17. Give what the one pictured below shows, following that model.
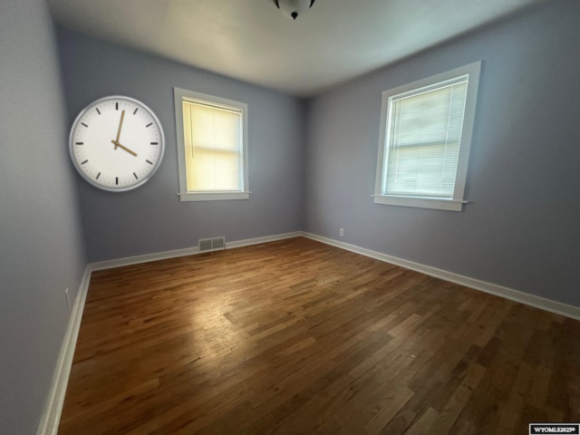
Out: h=4 m=2
